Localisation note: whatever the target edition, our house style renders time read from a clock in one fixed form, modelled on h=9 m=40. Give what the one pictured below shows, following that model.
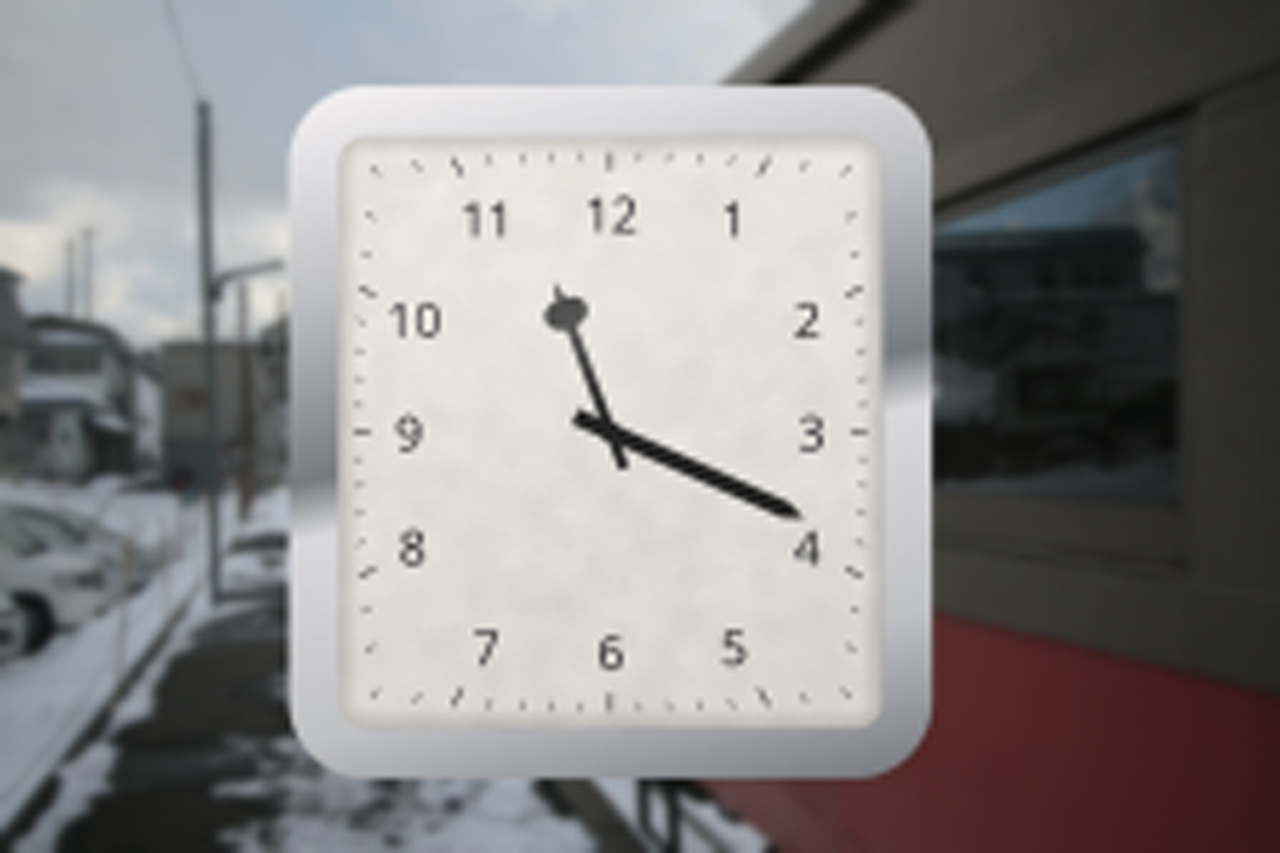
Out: h=11 m=19
